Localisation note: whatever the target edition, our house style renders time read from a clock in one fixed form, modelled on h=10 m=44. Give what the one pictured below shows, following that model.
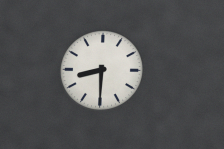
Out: h=8 m=30
